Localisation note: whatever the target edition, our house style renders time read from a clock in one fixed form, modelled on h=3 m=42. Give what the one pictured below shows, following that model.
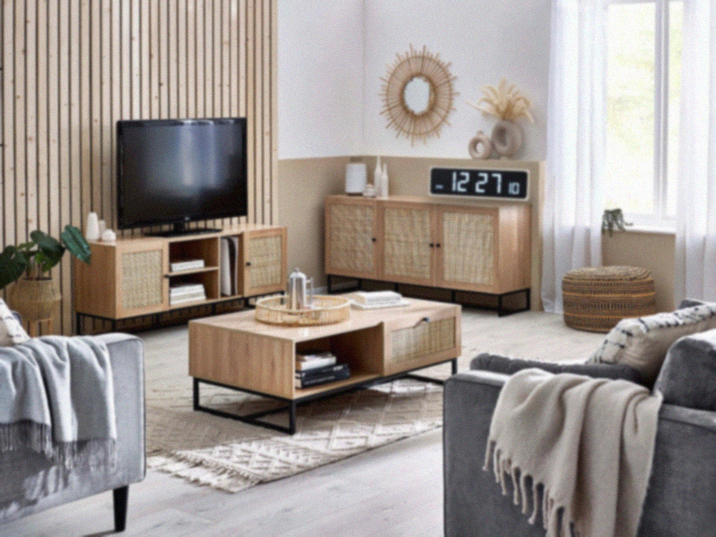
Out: h=12 m=27
